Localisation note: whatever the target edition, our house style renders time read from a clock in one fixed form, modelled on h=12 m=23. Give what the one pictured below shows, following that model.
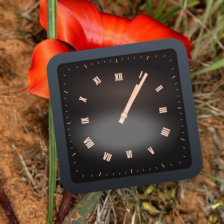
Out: h=1 m=6
